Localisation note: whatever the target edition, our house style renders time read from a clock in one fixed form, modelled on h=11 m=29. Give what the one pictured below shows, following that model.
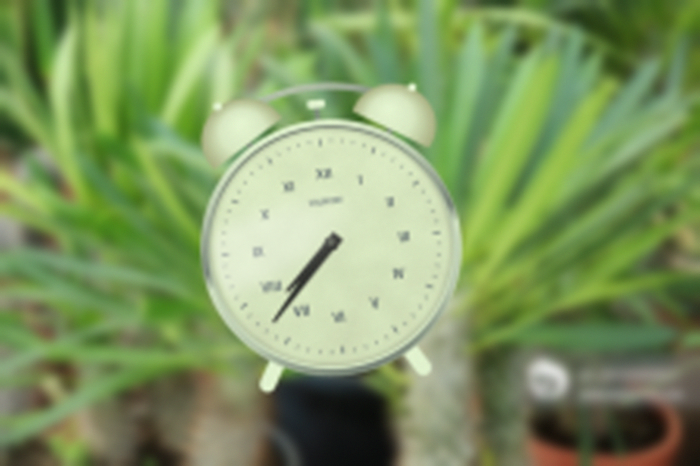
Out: h=7 m=37
